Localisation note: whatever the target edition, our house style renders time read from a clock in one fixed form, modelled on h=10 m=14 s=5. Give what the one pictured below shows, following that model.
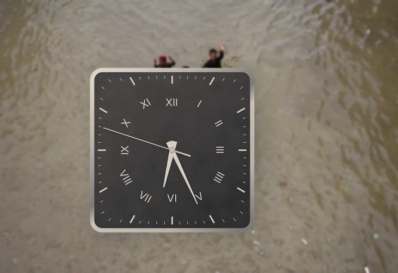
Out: h=6 m=25 s=48
